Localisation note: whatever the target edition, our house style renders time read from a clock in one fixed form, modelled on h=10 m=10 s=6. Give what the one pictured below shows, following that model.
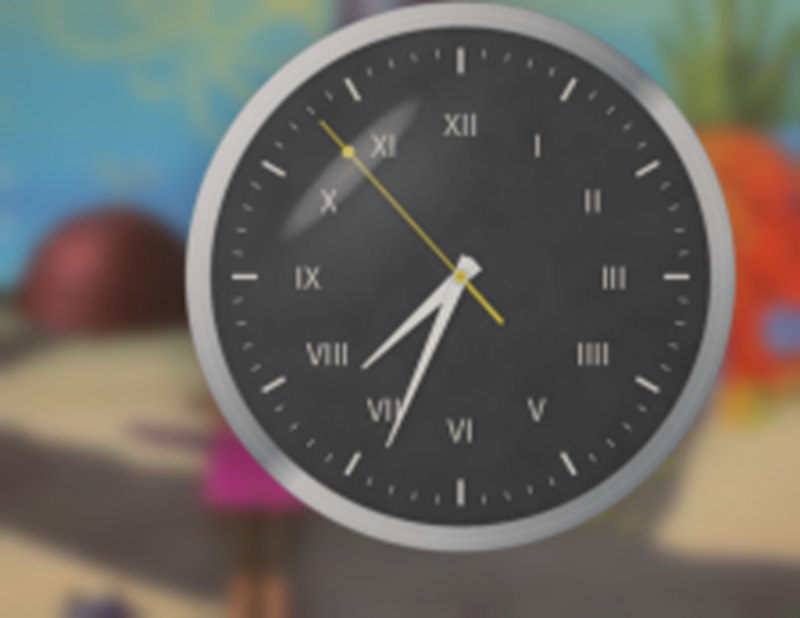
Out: h=7 m=33 s=53
